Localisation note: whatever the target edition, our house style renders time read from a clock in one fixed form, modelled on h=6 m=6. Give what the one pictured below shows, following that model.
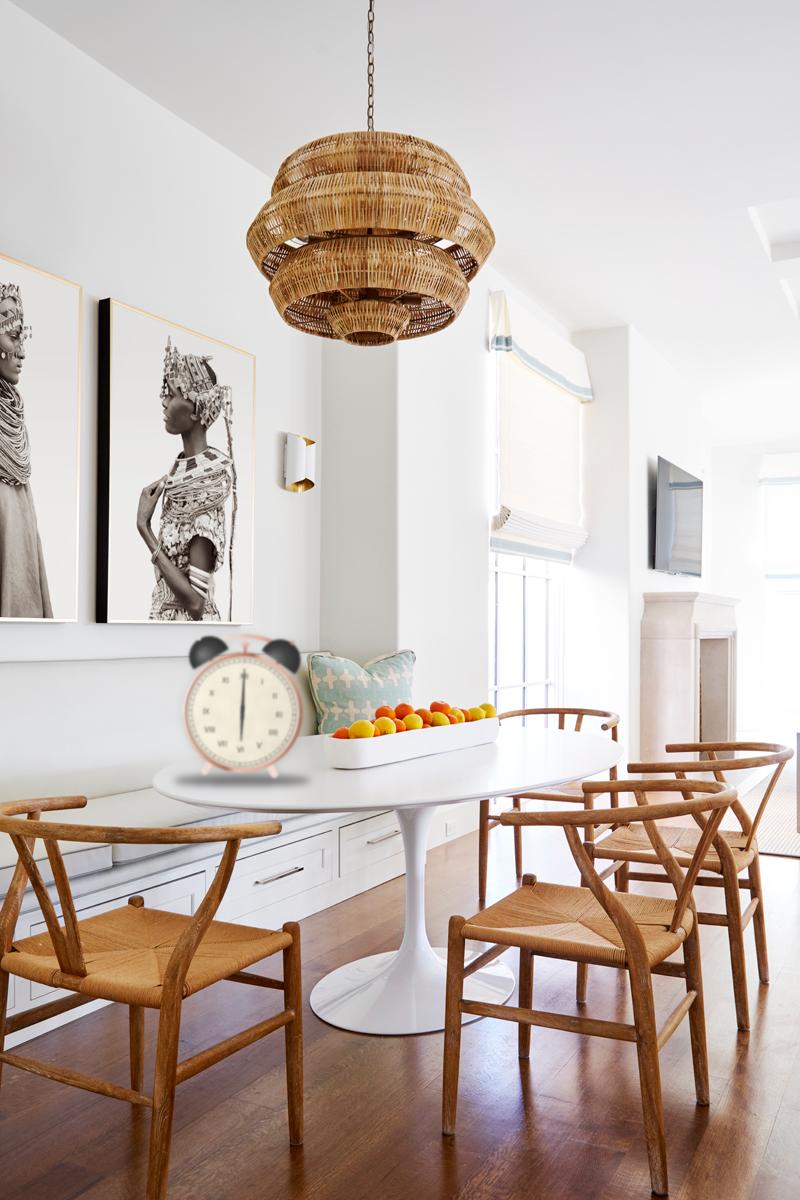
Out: h=6 m=0
